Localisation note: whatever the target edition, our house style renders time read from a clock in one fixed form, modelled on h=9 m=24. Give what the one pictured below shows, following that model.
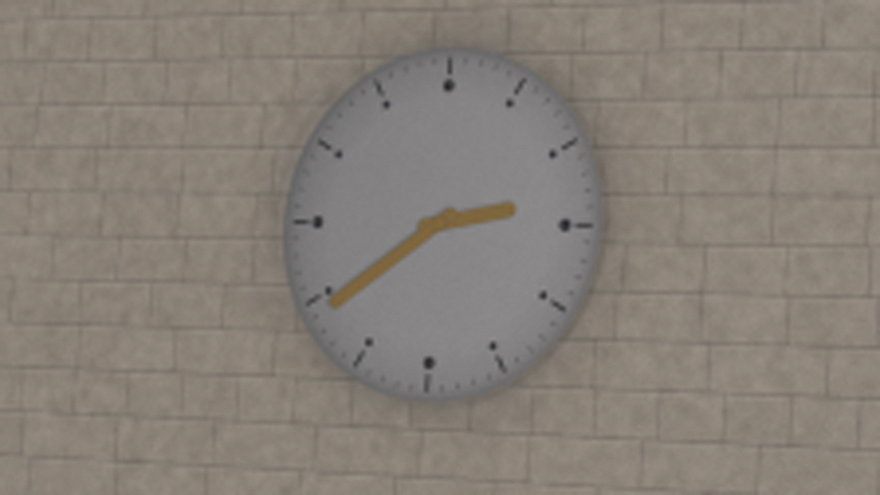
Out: h=2 m=39
